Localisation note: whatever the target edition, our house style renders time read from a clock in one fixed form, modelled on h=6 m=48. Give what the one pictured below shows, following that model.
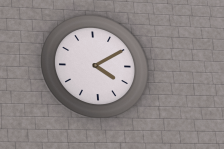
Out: h=4 m=10
